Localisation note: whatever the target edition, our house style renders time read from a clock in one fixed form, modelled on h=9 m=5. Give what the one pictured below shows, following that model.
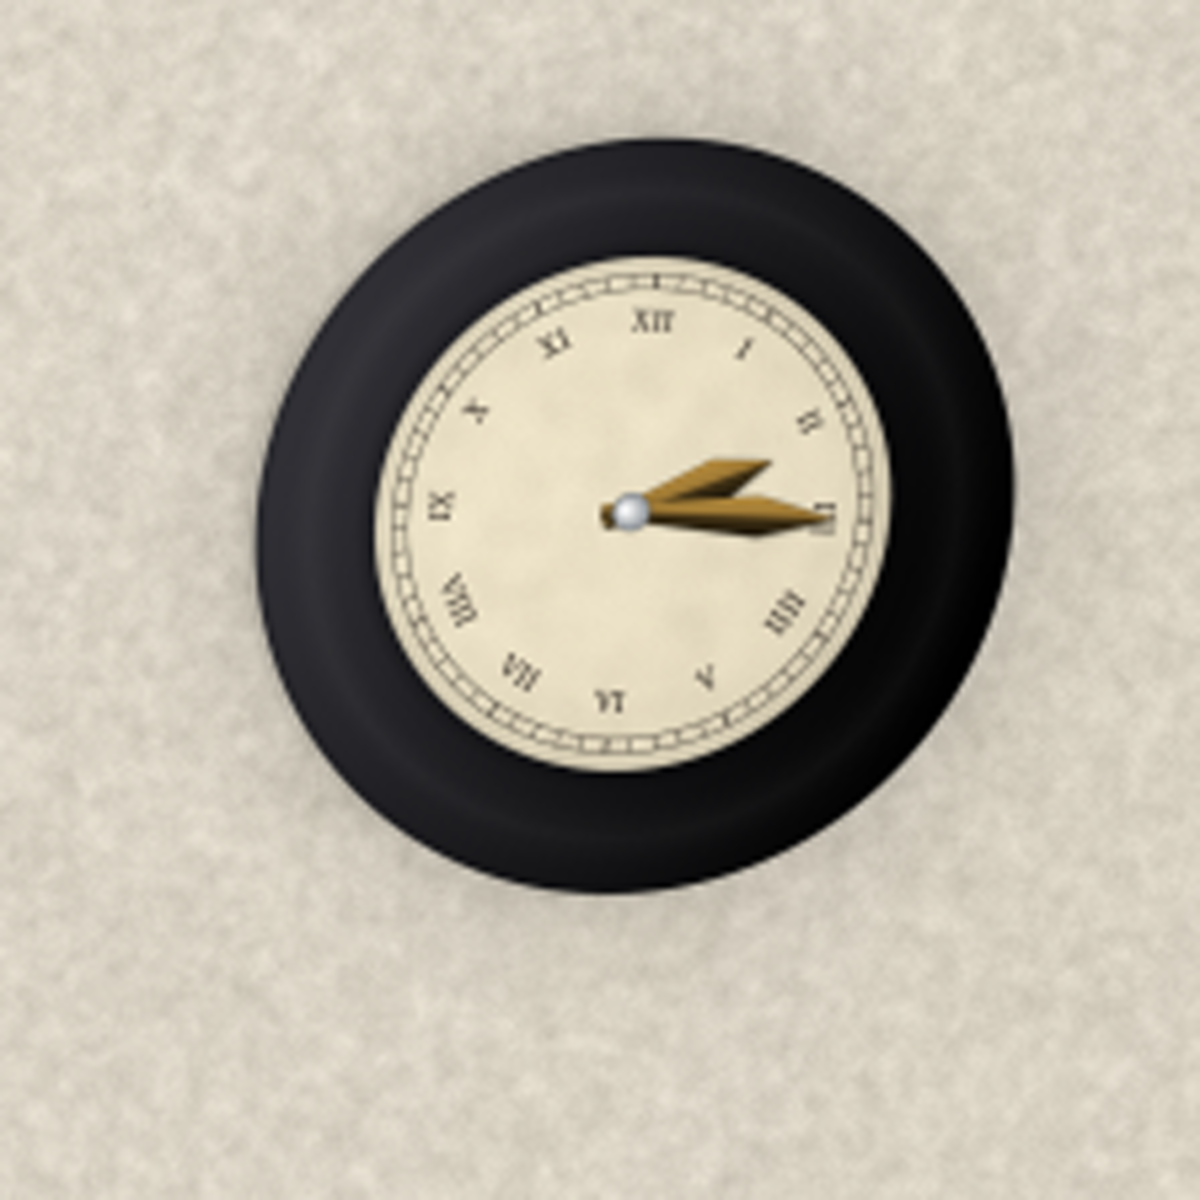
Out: h=2 m=15
